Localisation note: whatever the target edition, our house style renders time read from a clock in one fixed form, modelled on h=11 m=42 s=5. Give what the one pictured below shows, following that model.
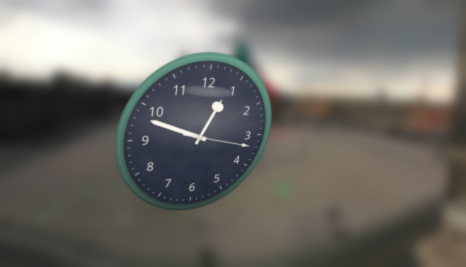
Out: h=12 m=48 s=17
